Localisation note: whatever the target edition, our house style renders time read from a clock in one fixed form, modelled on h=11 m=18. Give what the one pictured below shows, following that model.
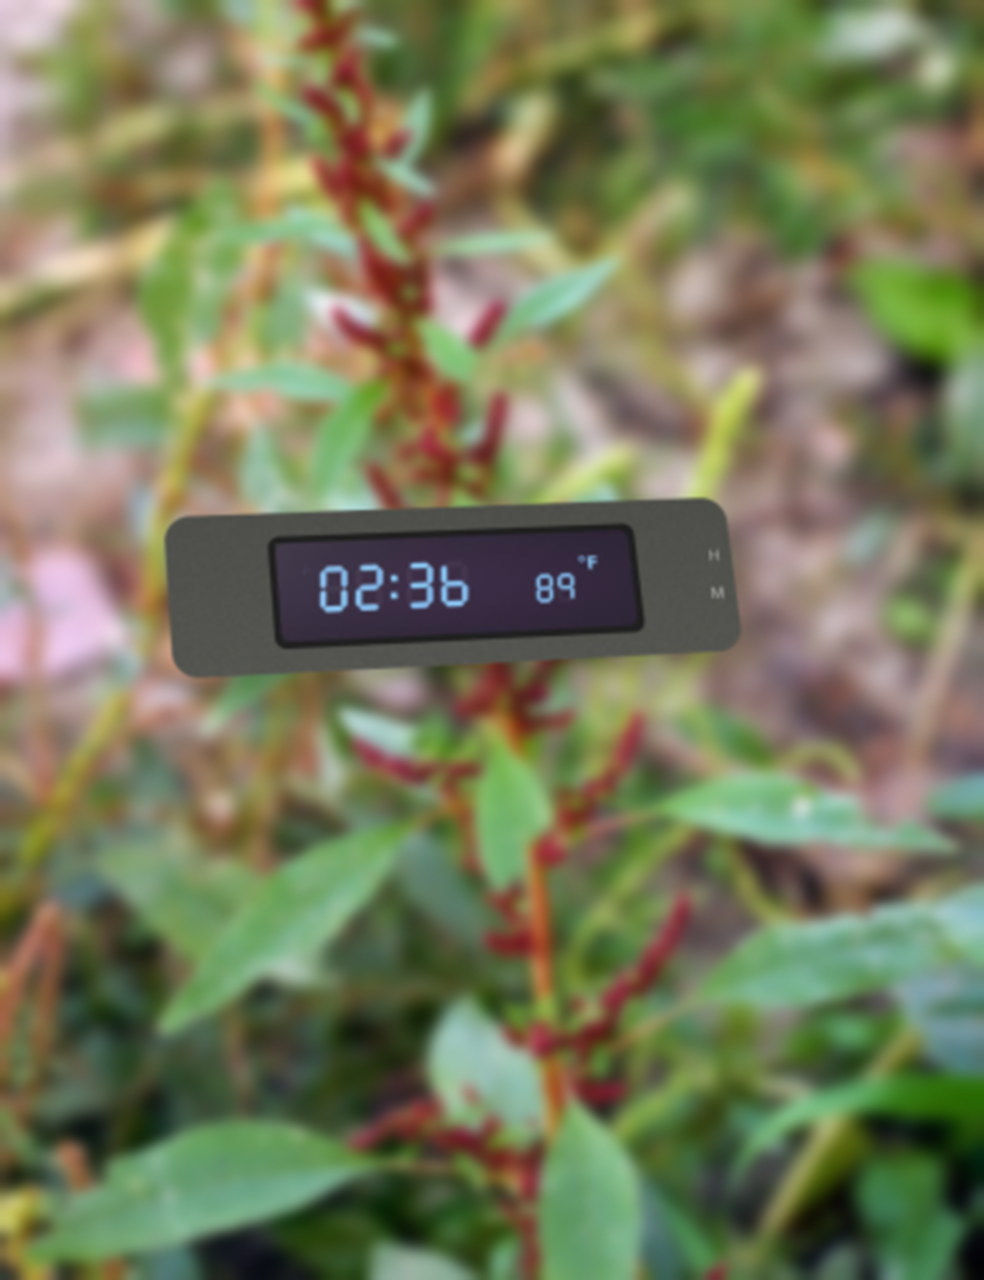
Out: h=2 m=36
